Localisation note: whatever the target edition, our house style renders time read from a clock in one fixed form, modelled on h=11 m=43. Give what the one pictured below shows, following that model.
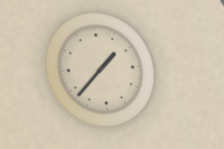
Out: h=1 m=38
